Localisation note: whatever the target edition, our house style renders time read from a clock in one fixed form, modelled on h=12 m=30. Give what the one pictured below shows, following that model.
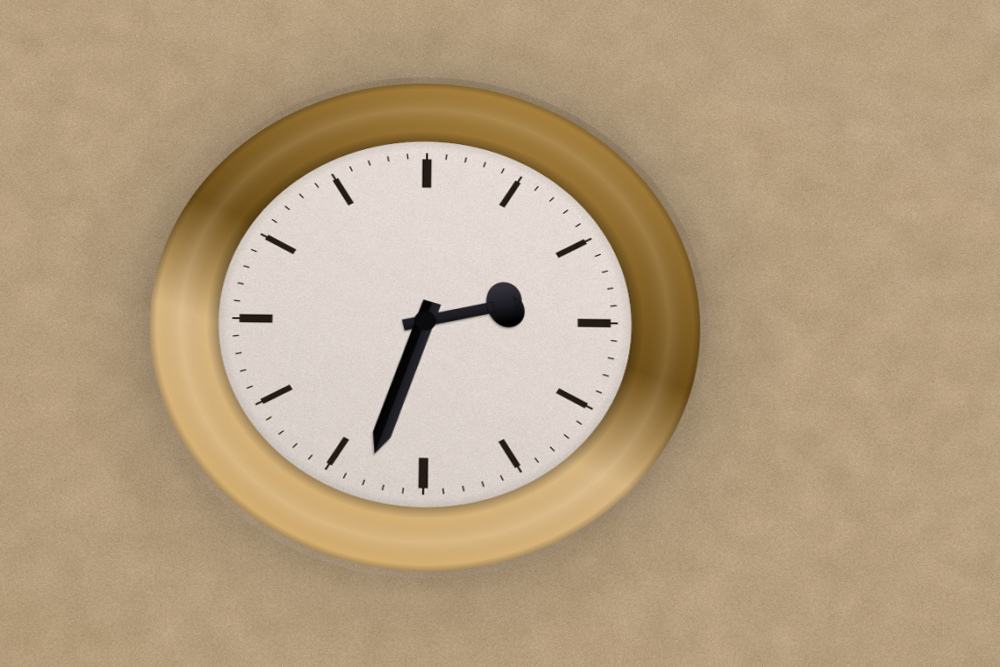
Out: h=2 m=33
